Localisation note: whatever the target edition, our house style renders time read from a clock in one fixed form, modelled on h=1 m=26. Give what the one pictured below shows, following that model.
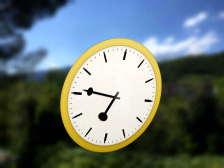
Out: h=6 m=46
